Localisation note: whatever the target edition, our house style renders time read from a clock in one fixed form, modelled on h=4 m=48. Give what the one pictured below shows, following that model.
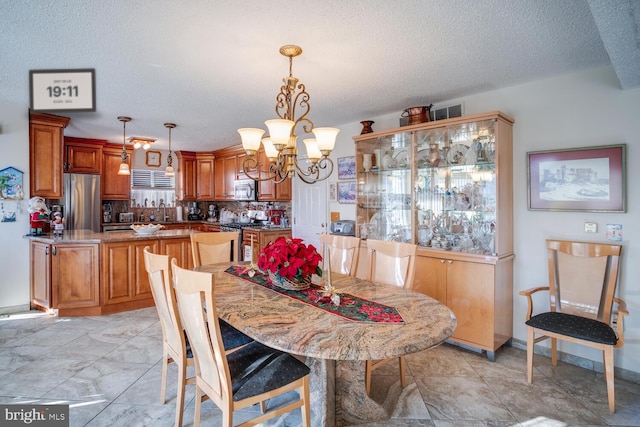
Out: h=19 m=11
